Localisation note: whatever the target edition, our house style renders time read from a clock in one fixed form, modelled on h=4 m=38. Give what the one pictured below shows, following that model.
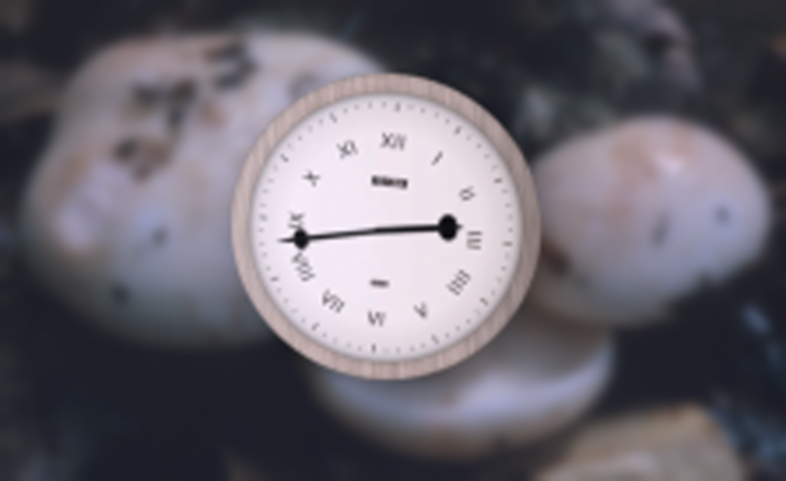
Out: h=2 m=43
